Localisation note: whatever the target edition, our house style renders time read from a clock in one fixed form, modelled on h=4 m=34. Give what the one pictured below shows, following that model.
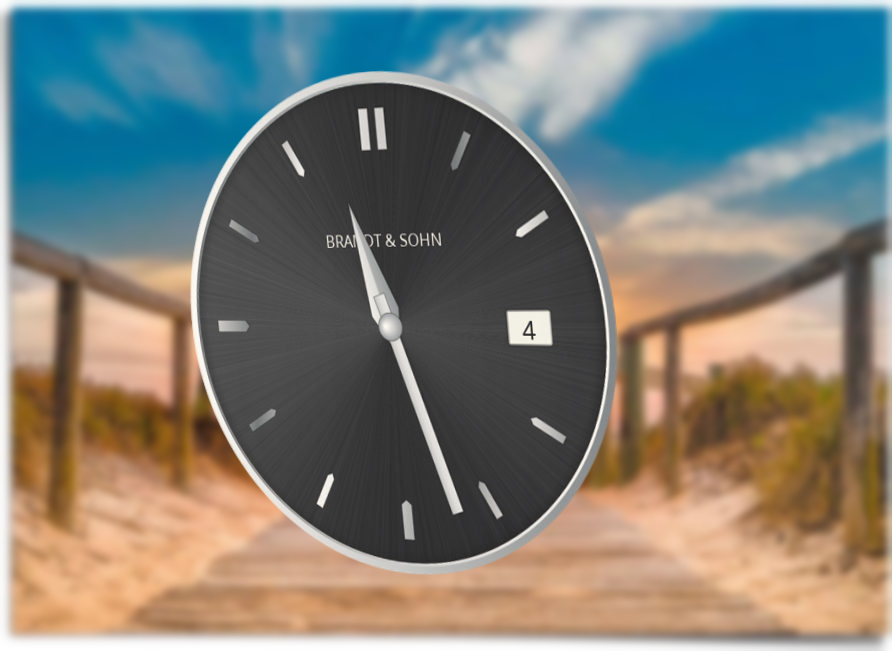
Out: h=11 m=27
